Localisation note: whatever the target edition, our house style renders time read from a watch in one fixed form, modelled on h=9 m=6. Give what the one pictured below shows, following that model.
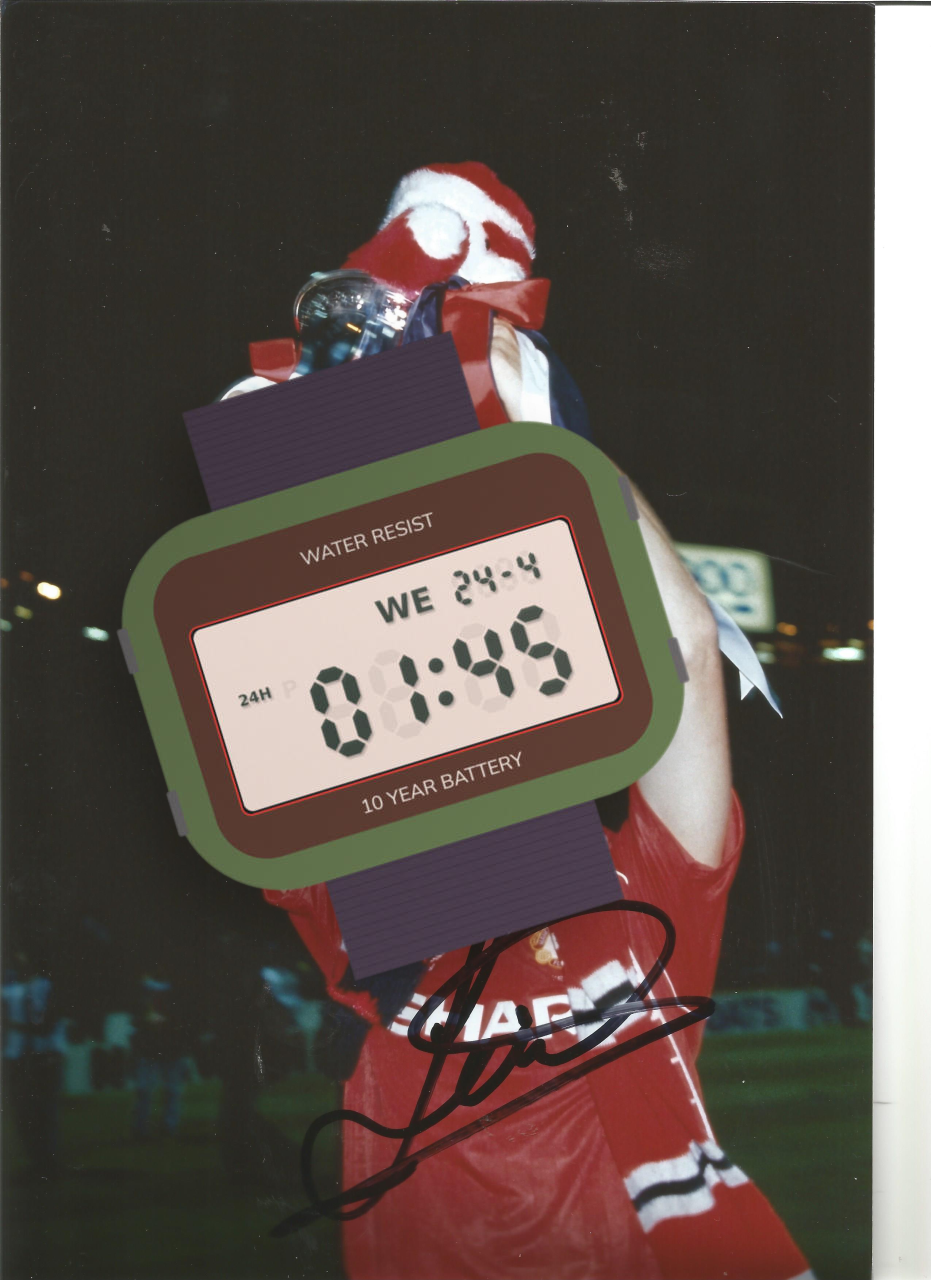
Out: h=1 m=45
